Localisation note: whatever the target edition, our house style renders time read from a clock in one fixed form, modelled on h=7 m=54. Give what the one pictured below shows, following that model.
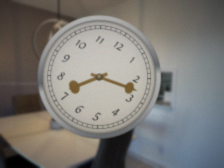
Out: h=7 m=13
